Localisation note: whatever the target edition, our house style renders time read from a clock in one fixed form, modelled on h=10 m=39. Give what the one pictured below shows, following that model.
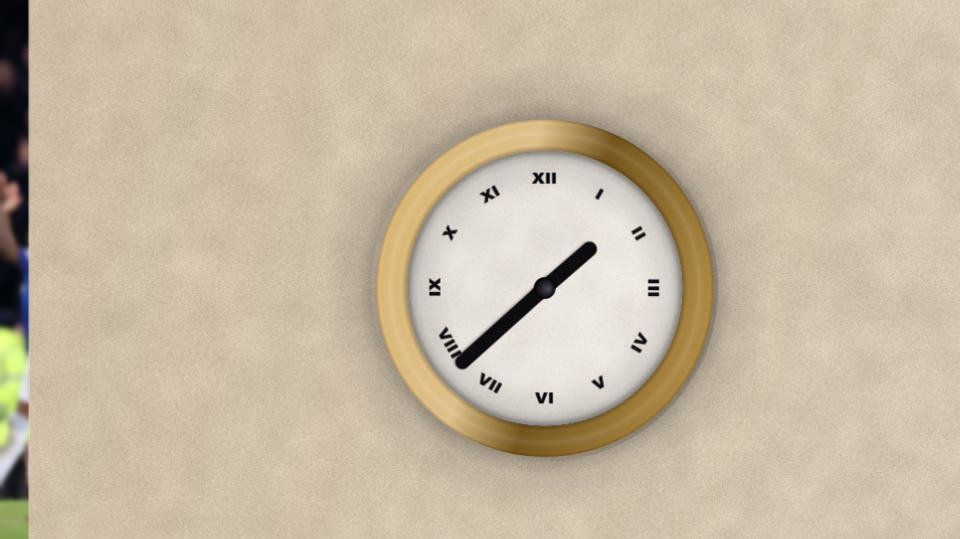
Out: h=1 m=38
